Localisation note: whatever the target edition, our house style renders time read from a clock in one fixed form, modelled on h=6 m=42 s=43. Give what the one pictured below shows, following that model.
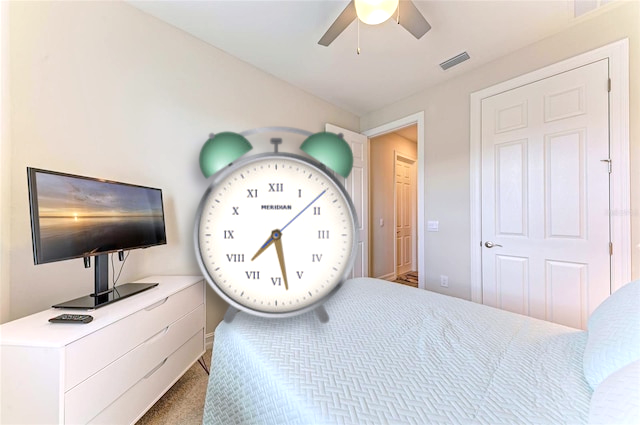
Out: h=7 m=28 s=8
